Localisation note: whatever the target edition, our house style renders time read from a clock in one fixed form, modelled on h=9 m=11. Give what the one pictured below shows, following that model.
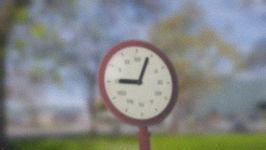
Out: h=9 m=4
